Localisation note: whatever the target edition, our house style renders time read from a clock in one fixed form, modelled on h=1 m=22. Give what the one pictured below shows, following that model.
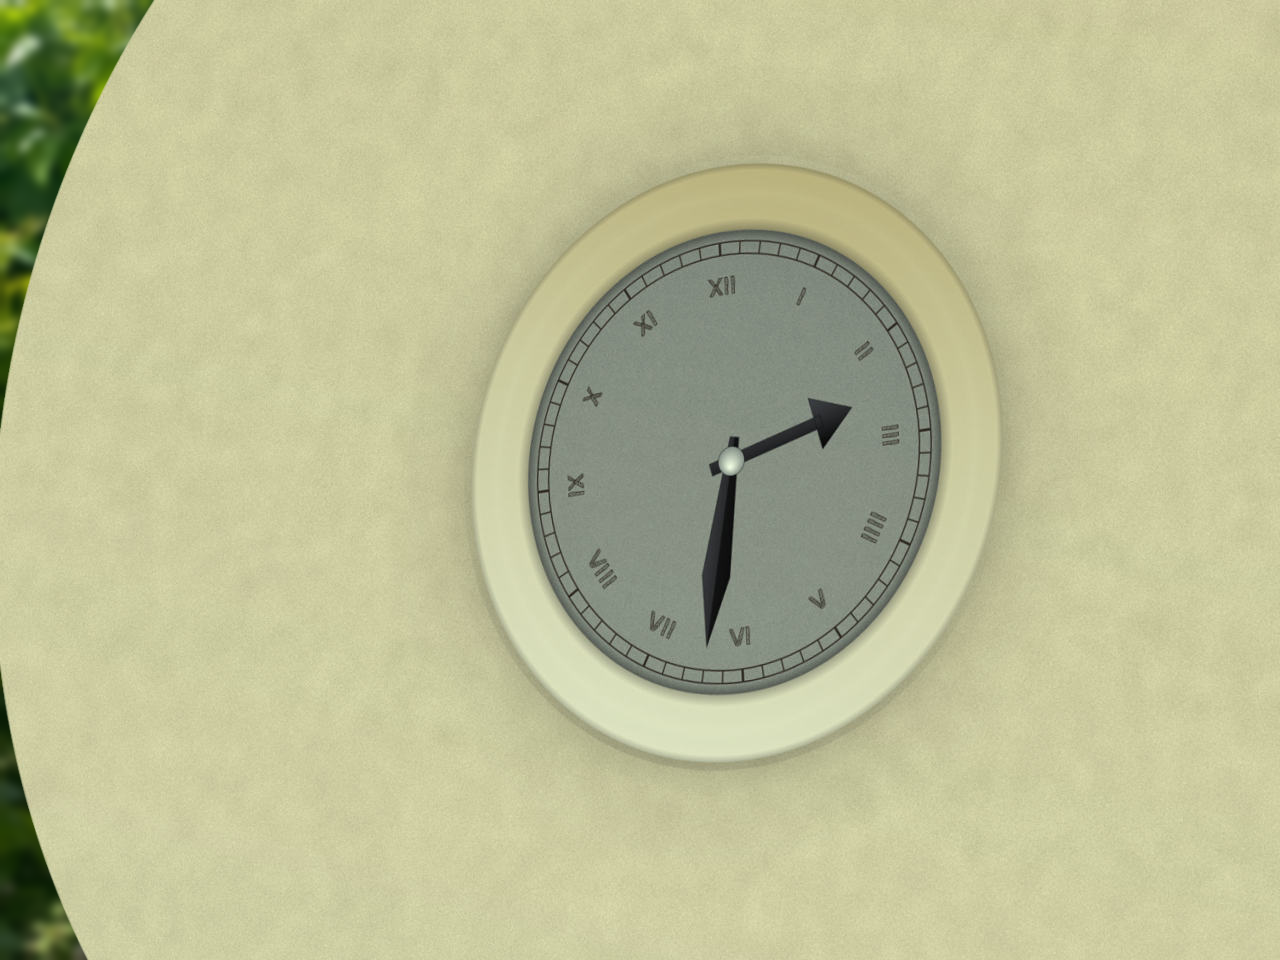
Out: h=2 m=32
